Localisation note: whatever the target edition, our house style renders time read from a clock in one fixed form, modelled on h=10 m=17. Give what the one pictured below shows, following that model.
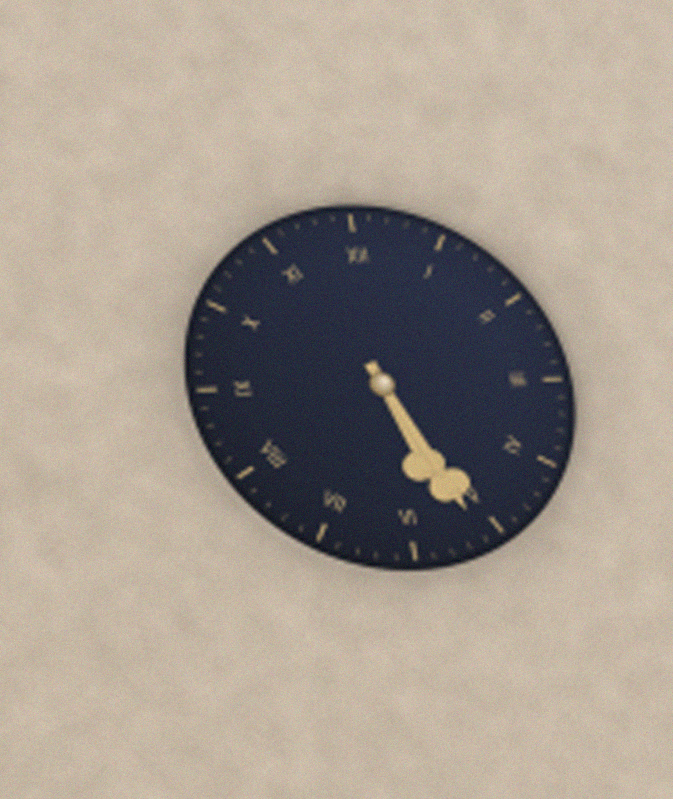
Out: h=5 m=26
